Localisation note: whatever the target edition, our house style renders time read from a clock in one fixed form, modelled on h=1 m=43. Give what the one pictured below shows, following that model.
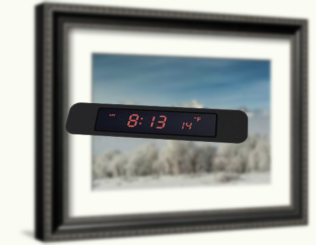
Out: h=8 m=13
